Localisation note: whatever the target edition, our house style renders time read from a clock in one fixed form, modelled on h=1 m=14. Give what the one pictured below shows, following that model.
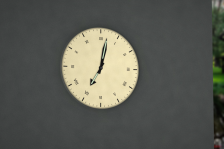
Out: h=7 m=2
